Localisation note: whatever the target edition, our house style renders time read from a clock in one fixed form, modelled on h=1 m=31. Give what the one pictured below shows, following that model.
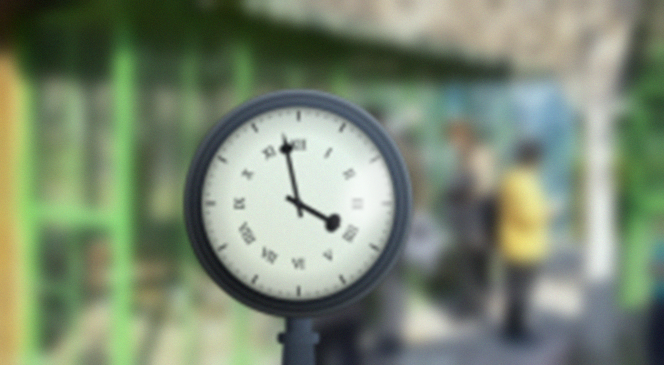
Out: h=3 m=58
